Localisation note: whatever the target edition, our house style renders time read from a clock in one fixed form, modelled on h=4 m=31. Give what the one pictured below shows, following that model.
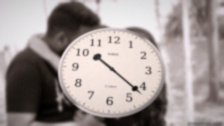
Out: h=10 m=22
